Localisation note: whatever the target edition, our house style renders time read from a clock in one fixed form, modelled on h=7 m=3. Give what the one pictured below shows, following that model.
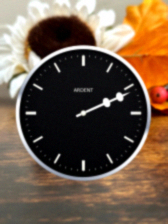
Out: h=2 m=11
